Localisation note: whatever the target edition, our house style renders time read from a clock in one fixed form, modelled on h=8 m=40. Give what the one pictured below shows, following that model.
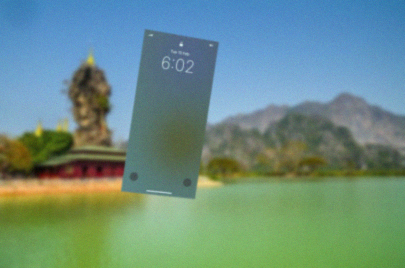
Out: h=6 m=2
